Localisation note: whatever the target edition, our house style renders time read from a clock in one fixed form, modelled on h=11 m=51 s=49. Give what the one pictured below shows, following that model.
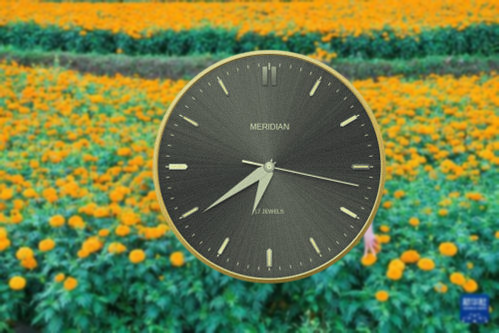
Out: h=6 m=39 s=17
